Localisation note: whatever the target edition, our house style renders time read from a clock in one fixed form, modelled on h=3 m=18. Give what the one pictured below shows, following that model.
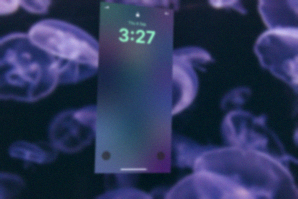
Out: h=3 m=27
